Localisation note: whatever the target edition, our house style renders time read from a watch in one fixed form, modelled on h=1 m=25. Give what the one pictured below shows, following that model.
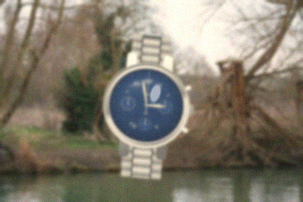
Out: h=2 m=58
